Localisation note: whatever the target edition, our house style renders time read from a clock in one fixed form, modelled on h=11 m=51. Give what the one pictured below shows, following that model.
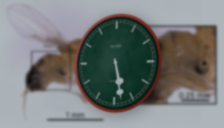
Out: h=5 m=28
